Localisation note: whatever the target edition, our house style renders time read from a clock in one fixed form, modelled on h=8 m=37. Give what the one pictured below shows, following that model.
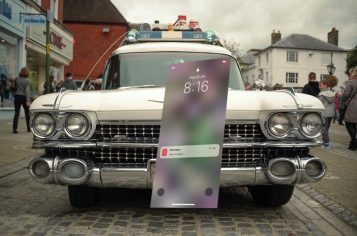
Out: h=8 m=16
